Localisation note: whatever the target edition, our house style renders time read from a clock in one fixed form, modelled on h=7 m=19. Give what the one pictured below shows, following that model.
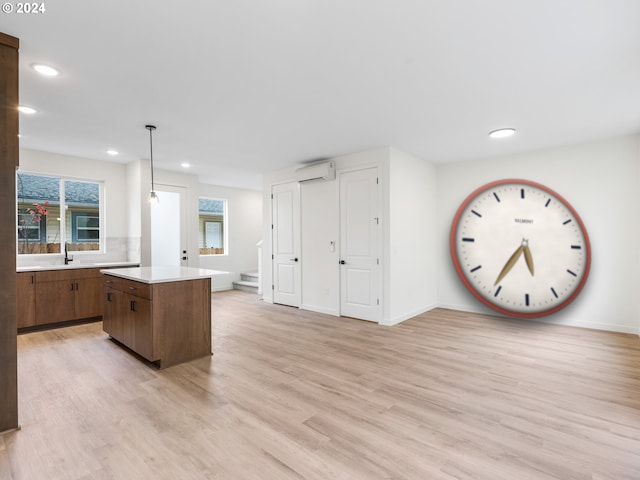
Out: h=5 m=36
